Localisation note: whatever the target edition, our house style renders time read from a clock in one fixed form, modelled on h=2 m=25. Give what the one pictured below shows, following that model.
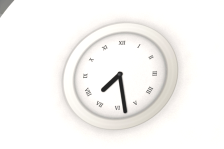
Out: h=7 m=28
